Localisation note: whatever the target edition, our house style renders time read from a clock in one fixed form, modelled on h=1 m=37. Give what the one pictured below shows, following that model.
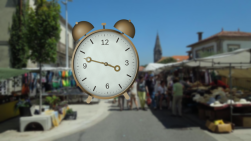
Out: h=3 m=48
